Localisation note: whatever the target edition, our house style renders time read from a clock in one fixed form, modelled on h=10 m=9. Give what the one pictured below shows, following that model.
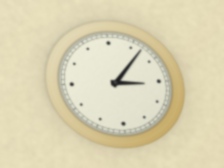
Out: h=3 m=7
